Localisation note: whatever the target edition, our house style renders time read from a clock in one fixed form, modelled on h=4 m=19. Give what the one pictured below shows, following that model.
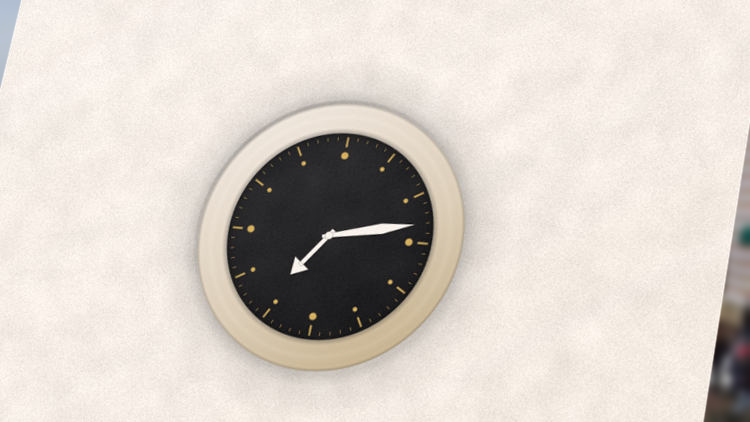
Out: h=7 m=13
